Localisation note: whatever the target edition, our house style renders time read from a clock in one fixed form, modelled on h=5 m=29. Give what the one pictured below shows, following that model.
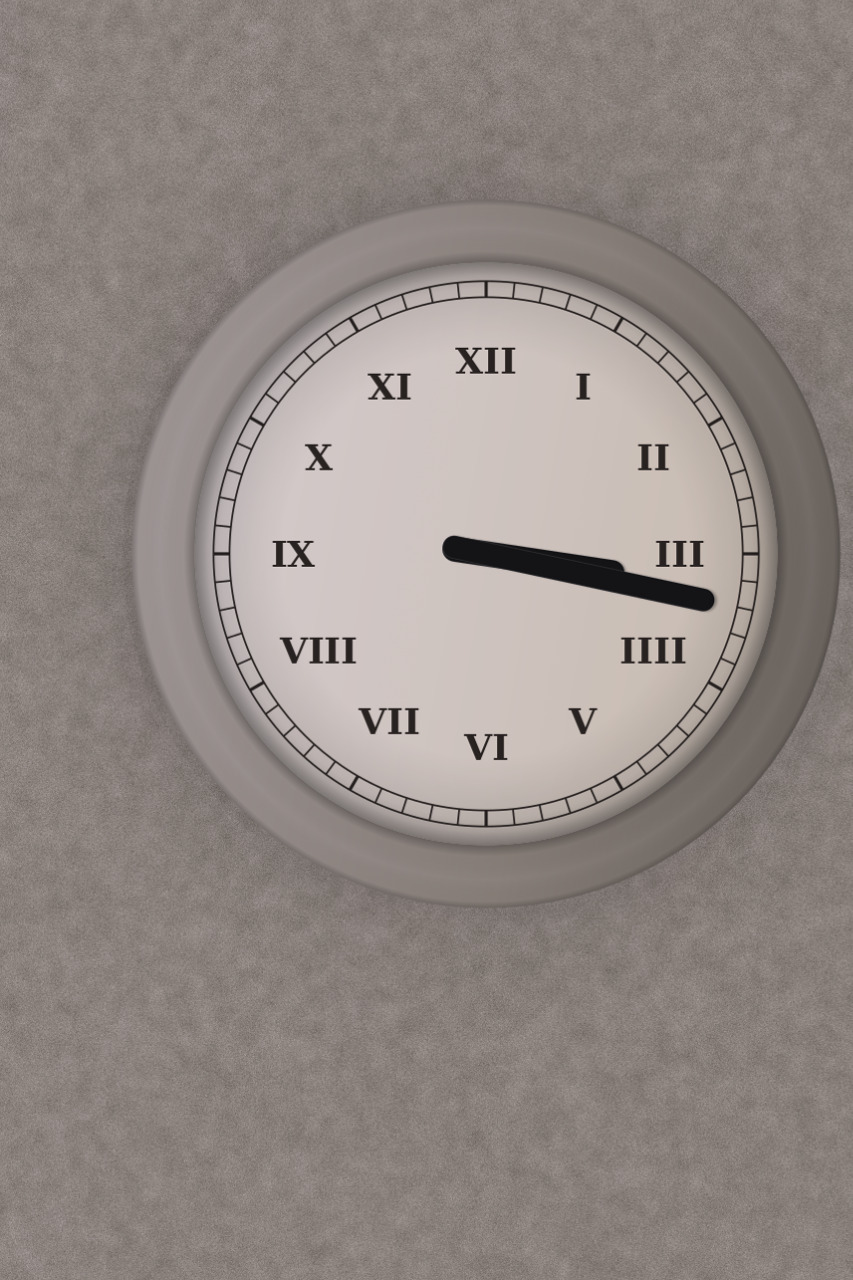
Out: h=3 m=17
